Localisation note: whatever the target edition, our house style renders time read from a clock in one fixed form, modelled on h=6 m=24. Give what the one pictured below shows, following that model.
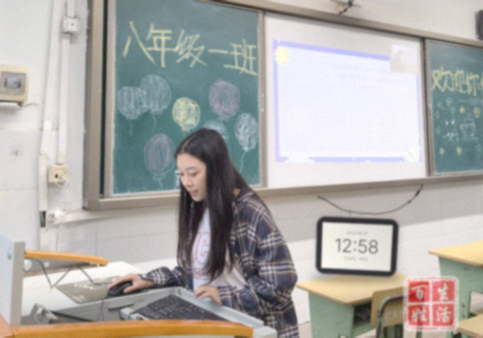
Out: h=12 m=58
